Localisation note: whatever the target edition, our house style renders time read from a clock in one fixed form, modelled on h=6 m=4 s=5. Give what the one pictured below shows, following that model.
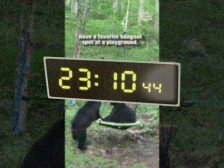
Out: h=23 m=10 s=44
